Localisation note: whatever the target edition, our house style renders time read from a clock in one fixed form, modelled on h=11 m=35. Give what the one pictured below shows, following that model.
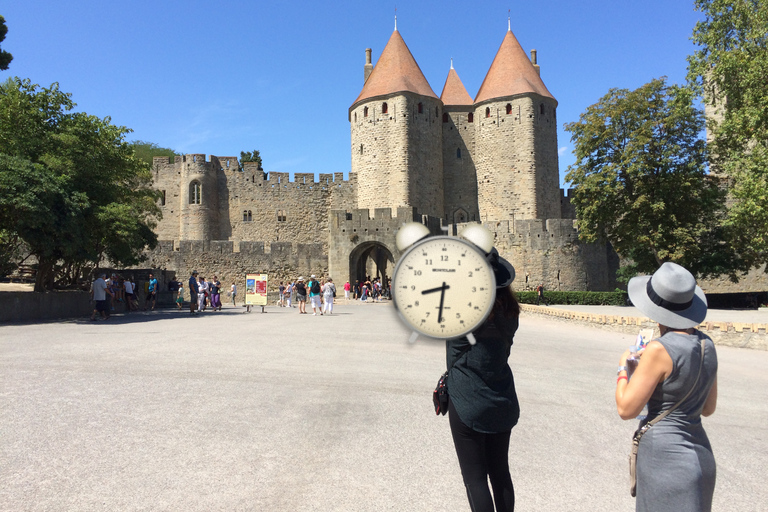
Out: h=8 m=31
